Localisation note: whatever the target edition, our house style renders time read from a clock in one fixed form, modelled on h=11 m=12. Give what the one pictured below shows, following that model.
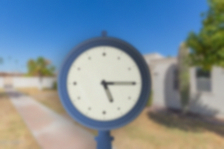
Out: h=5 m=15
